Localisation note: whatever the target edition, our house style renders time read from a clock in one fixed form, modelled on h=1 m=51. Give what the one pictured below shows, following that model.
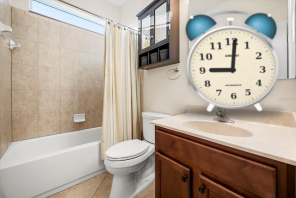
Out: h=9 m=1
